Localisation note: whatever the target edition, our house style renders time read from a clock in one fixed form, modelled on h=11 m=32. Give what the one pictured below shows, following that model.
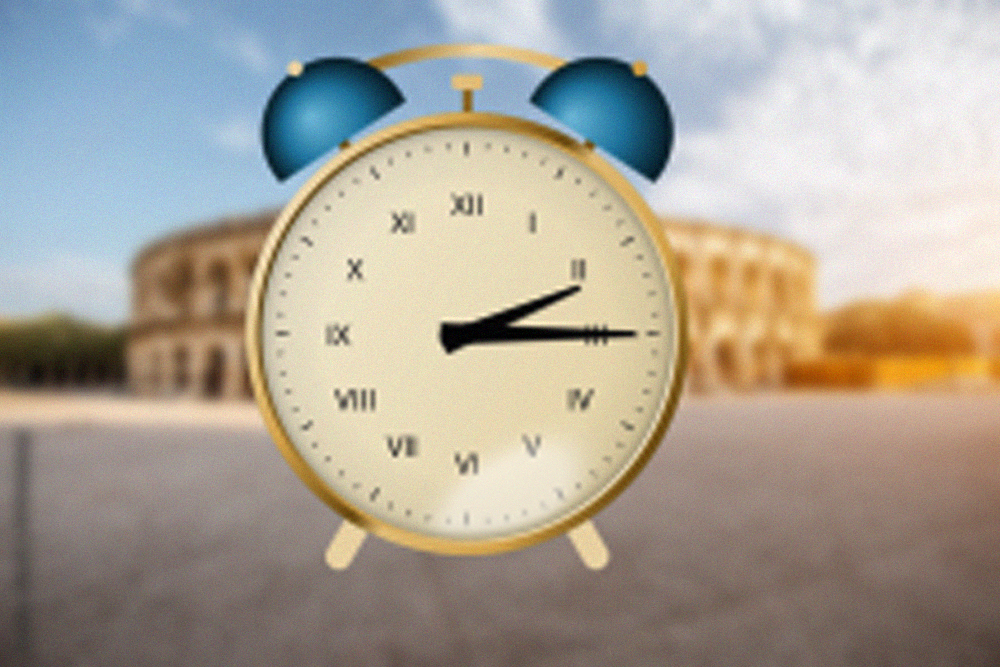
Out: h=2 m=15
